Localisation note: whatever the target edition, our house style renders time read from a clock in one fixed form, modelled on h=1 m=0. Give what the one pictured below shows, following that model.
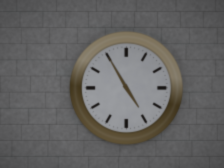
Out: h=4 m=55
